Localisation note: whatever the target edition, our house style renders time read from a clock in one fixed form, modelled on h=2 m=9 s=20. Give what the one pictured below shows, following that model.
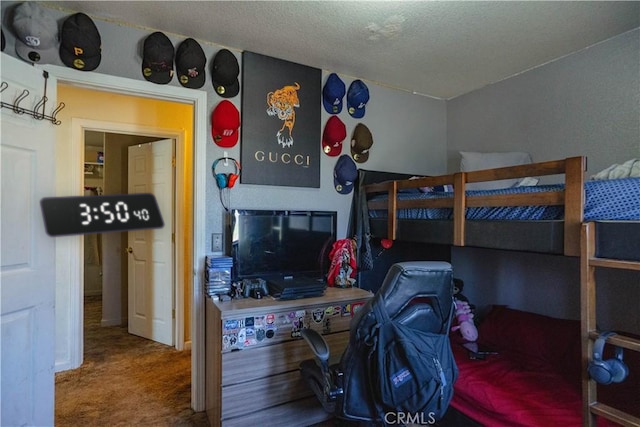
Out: h=3 m=50 s=40
